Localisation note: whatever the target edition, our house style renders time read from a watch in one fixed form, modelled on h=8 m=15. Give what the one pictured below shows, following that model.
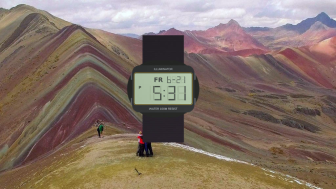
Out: h=5 m=31
